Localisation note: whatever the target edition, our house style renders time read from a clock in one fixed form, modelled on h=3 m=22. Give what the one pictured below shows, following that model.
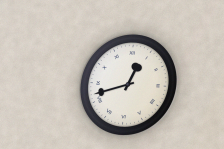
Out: h=12 m=42
